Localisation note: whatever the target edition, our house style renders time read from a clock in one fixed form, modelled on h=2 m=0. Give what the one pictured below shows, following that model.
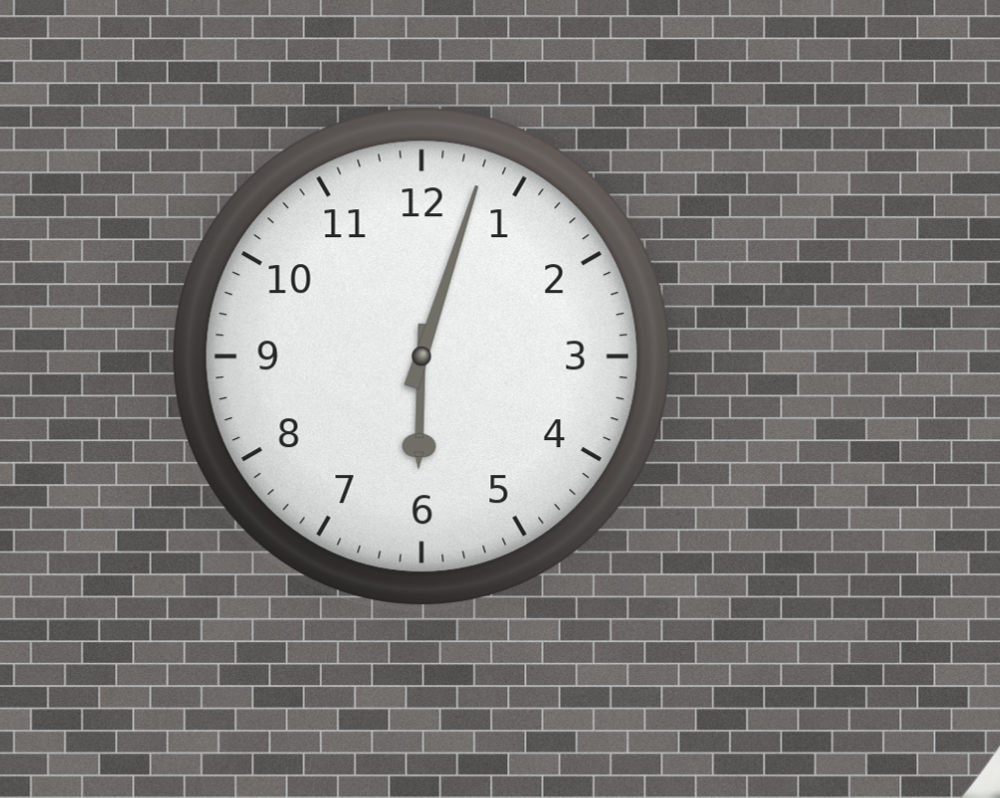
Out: h=6 m=3
